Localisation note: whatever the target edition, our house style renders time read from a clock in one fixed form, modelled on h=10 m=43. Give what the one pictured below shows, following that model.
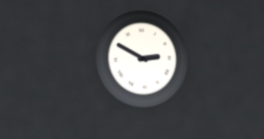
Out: h=2 m=50
